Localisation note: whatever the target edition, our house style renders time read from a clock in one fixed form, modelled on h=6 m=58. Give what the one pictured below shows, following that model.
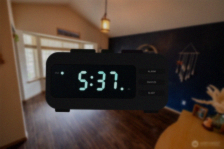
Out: h=5 m=37
